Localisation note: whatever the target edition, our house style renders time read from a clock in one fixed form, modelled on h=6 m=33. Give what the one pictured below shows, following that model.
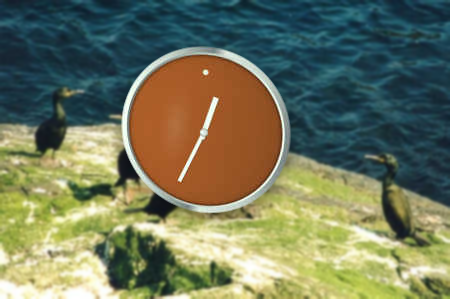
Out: h=12 m=34
